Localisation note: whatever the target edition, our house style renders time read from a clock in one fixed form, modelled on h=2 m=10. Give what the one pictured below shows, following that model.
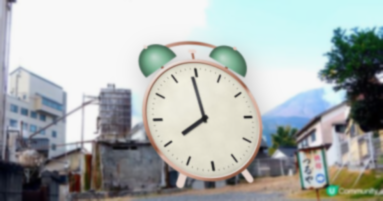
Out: h=7 m=59
